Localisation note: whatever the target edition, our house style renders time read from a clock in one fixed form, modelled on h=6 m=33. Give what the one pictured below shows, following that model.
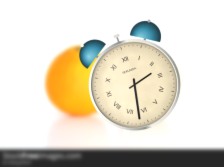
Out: h=2 m=32
